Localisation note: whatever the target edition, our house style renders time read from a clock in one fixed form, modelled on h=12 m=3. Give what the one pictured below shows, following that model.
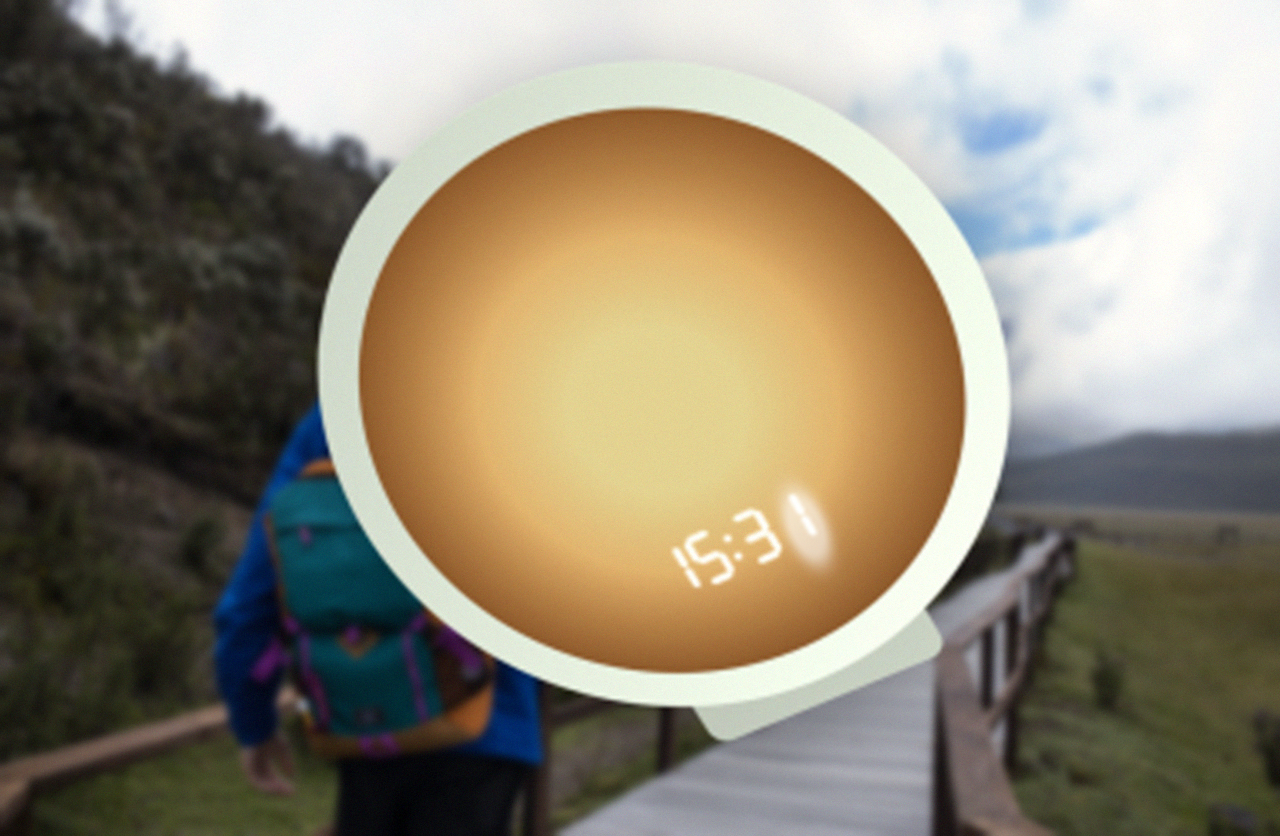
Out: h=15 m=31
